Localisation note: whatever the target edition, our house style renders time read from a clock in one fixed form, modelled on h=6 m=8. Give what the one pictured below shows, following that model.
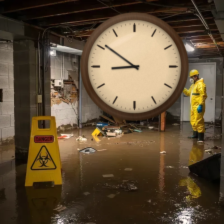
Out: h=8 m=51
